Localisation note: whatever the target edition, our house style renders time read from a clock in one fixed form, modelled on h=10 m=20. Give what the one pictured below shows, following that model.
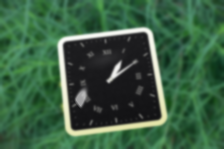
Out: h=1 m=10
